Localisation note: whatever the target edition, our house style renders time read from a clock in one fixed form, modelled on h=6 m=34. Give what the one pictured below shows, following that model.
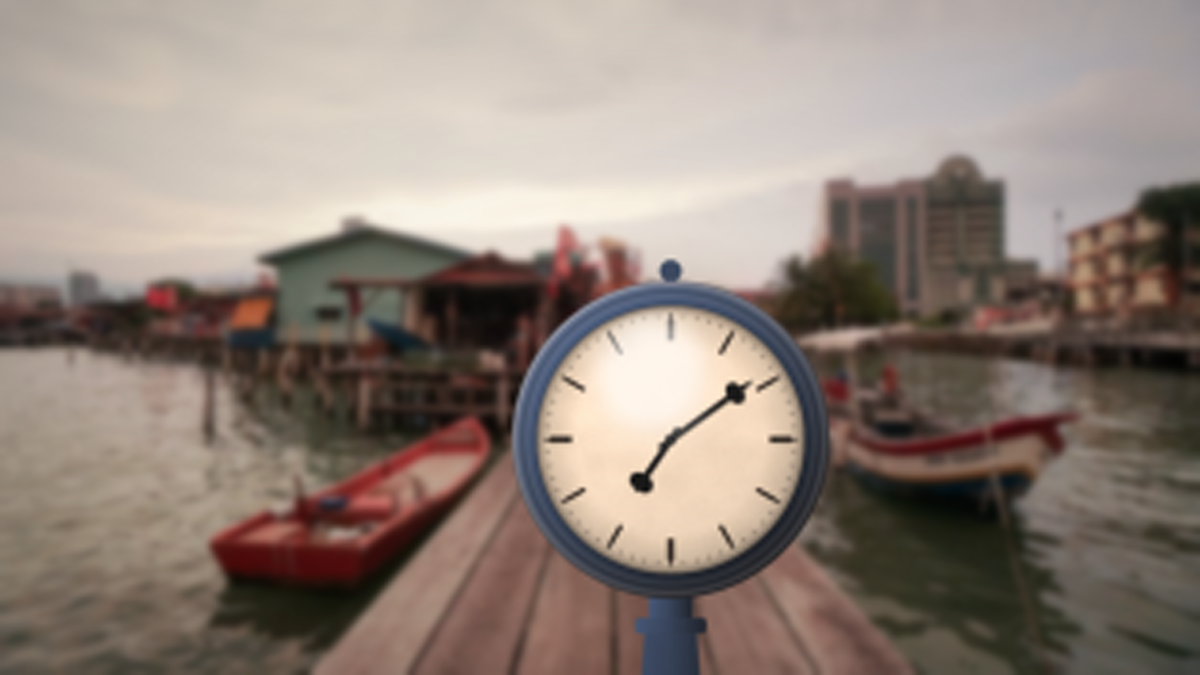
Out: h=7 m=9
